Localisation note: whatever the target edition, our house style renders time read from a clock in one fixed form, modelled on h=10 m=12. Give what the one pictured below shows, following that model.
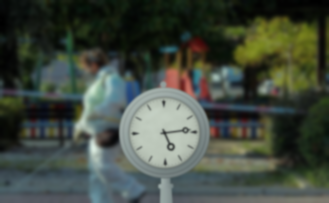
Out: h=5 m=14
